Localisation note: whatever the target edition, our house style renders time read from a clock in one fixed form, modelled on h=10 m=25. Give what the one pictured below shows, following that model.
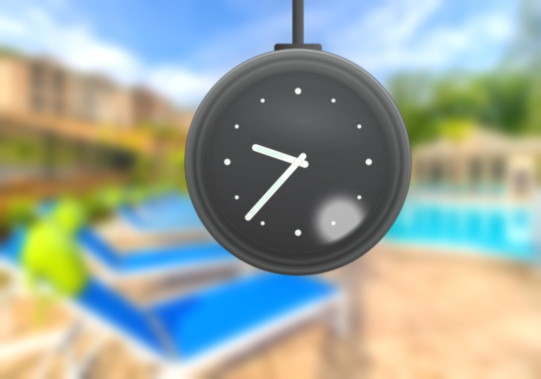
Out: h=9 m=37
